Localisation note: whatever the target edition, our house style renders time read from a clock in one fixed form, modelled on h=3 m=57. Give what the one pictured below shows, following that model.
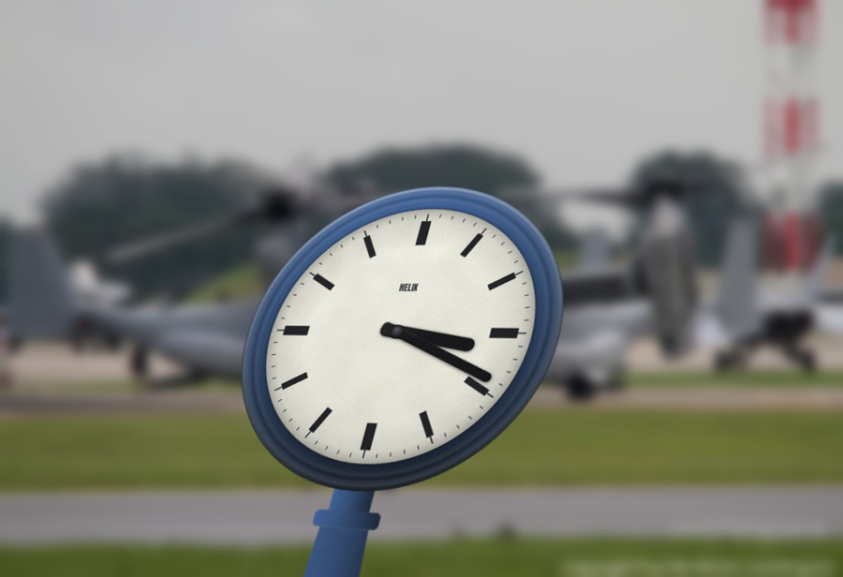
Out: h=3 m=19
